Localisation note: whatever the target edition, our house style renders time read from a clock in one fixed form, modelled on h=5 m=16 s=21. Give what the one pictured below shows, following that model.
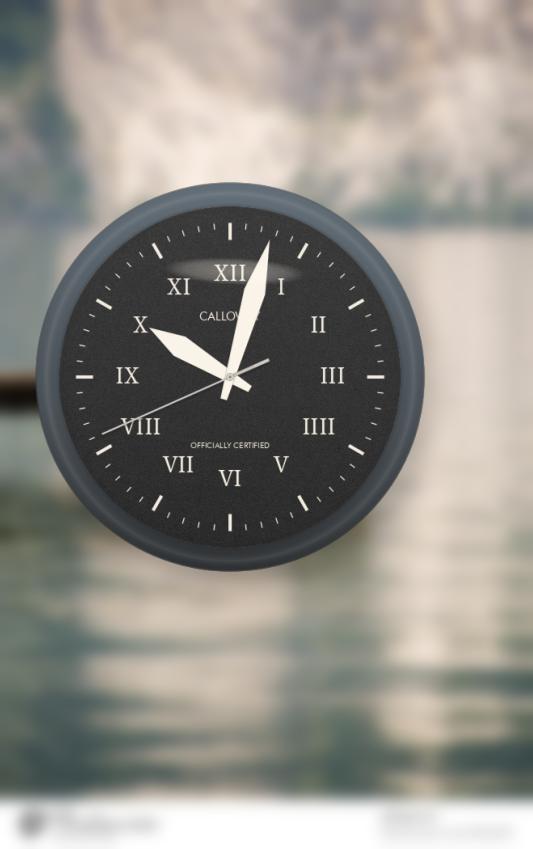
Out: h=10 m=2 s=41
